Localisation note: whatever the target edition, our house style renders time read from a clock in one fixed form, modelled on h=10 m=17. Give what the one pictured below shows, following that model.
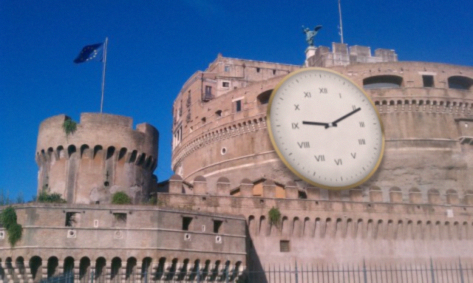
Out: h=9 m=11
